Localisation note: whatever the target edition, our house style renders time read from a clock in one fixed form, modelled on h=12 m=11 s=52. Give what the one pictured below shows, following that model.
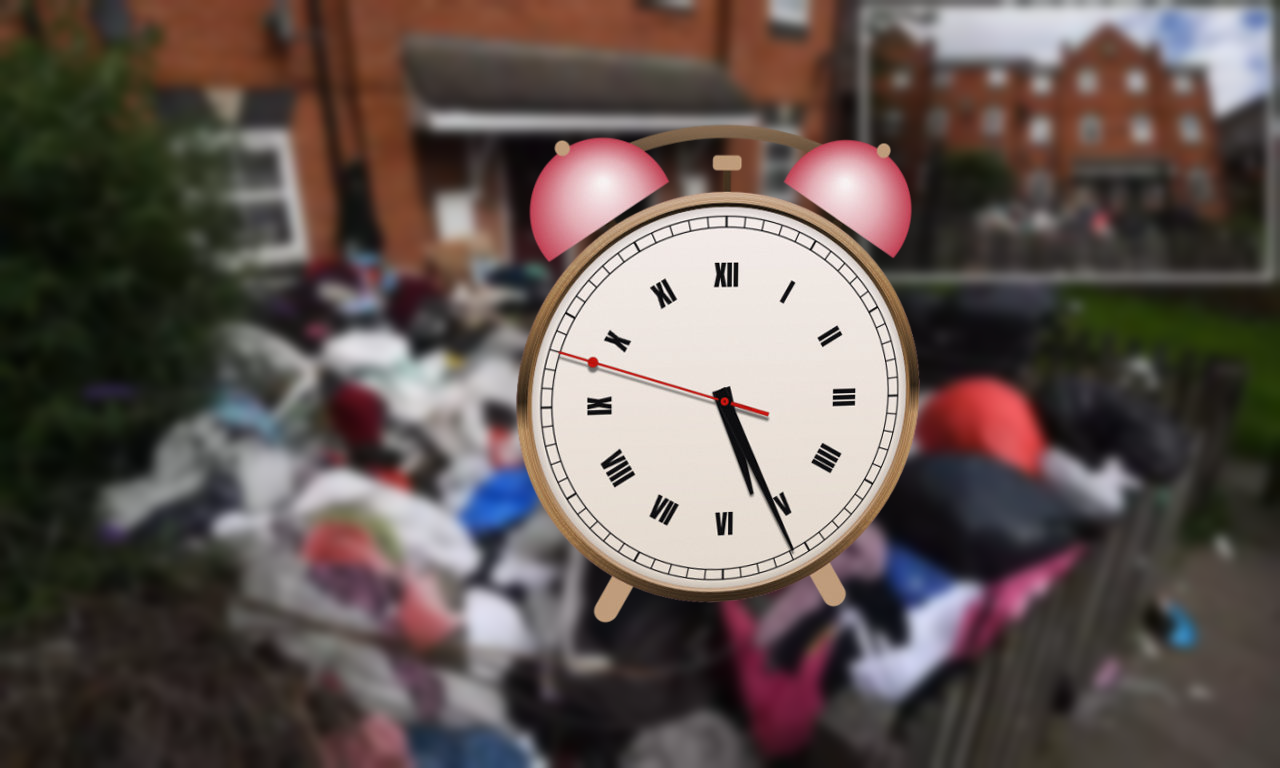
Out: h=5 m=25 s=48
